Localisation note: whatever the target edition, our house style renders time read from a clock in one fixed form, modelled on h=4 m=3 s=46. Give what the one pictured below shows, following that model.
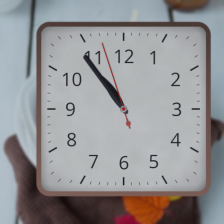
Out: h=10 m=53 s=57
